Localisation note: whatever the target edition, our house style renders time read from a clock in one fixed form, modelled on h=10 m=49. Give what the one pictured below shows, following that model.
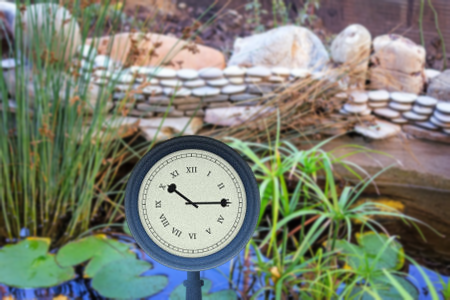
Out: h=10 m=15
